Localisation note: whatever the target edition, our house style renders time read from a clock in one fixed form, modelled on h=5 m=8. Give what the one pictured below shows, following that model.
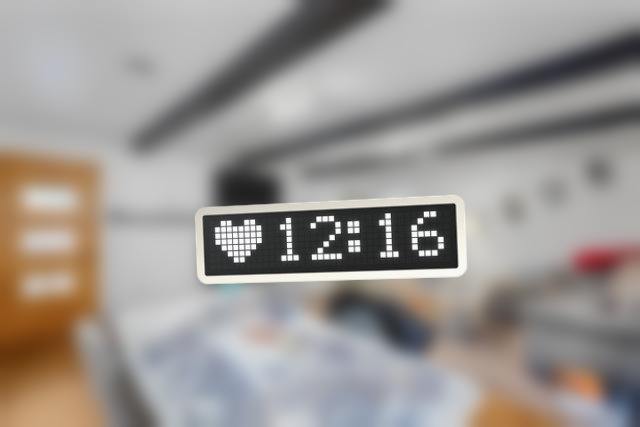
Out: h=12 m=16
